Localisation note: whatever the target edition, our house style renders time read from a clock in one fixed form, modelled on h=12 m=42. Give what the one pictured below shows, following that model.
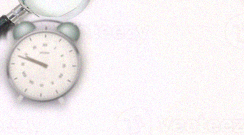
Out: h=9 m=48
